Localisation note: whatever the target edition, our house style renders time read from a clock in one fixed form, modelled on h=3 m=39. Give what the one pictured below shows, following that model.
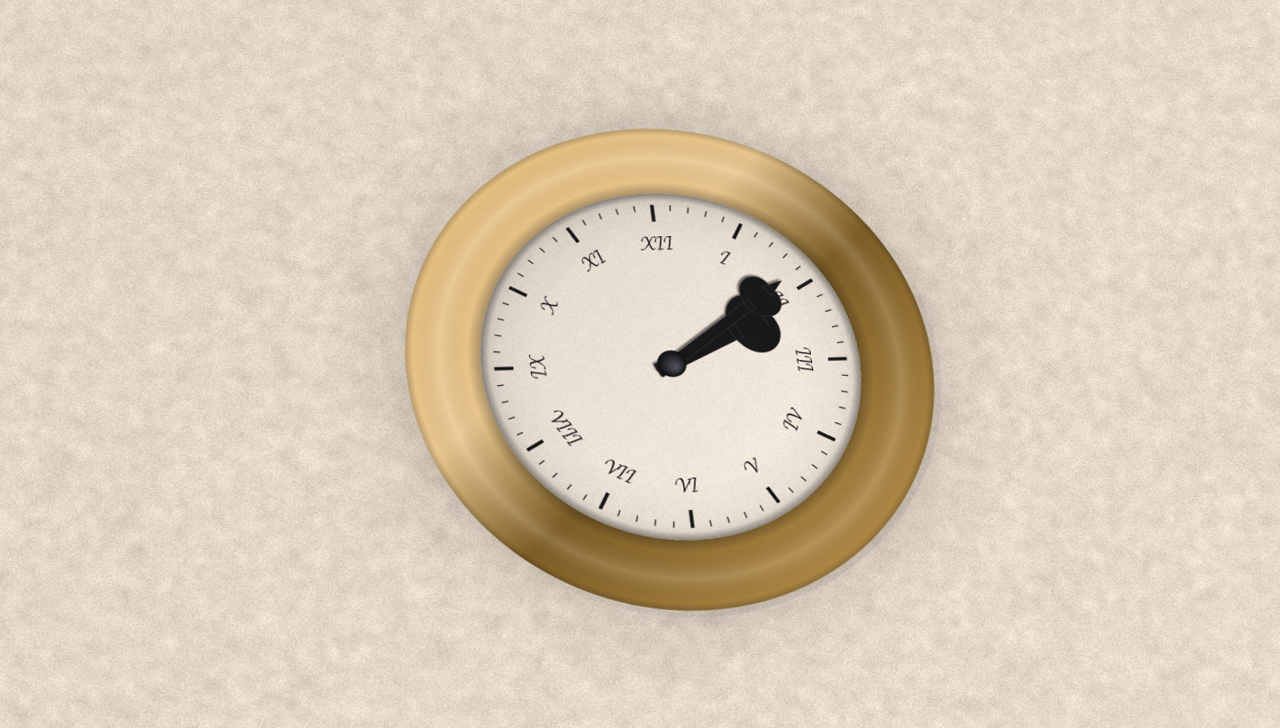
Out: h=2 m=9
